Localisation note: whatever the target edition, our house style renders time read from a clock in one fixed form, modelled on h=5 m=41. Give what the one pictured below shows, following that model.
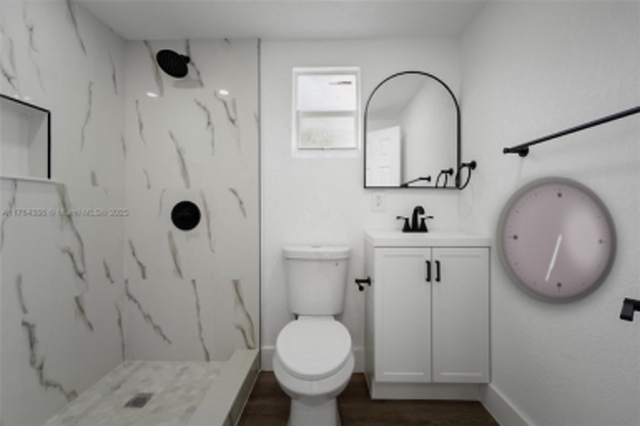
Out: h=6 m=33
